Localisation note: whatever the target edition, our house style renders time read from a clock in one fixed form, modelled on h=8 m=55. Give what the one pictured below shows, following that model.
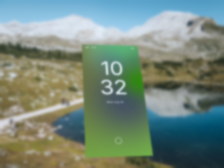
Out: h=10 m=32
